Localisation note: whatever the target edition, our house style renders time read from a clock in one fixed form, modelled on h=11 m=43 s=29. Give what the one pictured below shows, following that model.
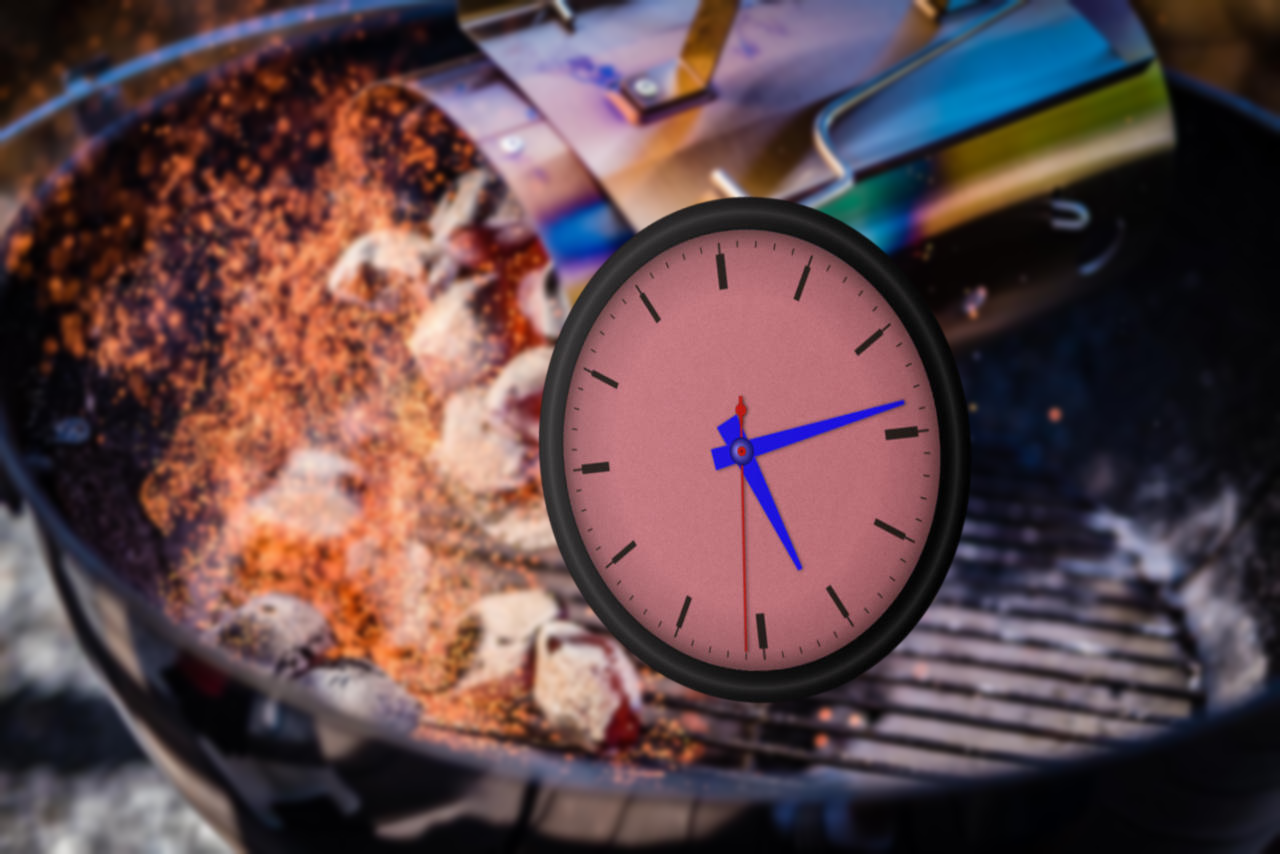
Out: h=5 m=13 s=31
